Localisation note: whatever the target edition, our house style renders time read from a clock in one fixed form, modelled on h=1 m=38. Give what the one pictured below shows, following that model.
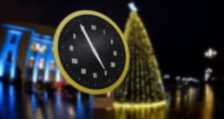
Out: h=4 m=55
